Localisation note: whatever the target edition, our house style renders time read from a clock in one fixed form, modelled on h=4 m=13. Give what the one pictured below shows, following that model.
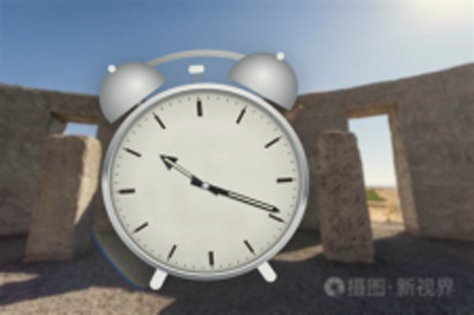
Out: h=10 m=19
